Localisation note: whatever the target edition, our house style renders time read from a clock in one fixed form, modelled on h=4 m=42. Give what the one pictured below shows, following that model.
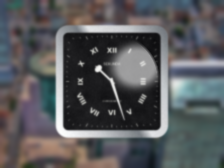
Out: h=10 m=27
